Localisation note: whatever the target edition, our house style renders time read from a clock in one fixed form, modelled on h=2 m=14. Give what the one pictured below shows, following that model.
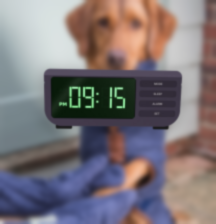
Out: h=9 m=15
